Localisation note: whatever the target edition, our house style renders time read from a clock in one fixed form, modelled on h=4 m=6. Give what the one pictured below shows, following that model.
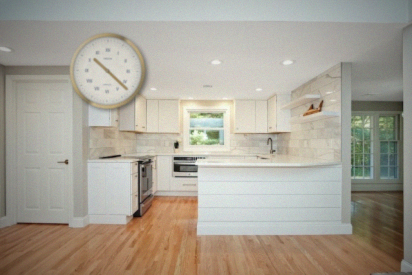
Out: h=10 m=22
